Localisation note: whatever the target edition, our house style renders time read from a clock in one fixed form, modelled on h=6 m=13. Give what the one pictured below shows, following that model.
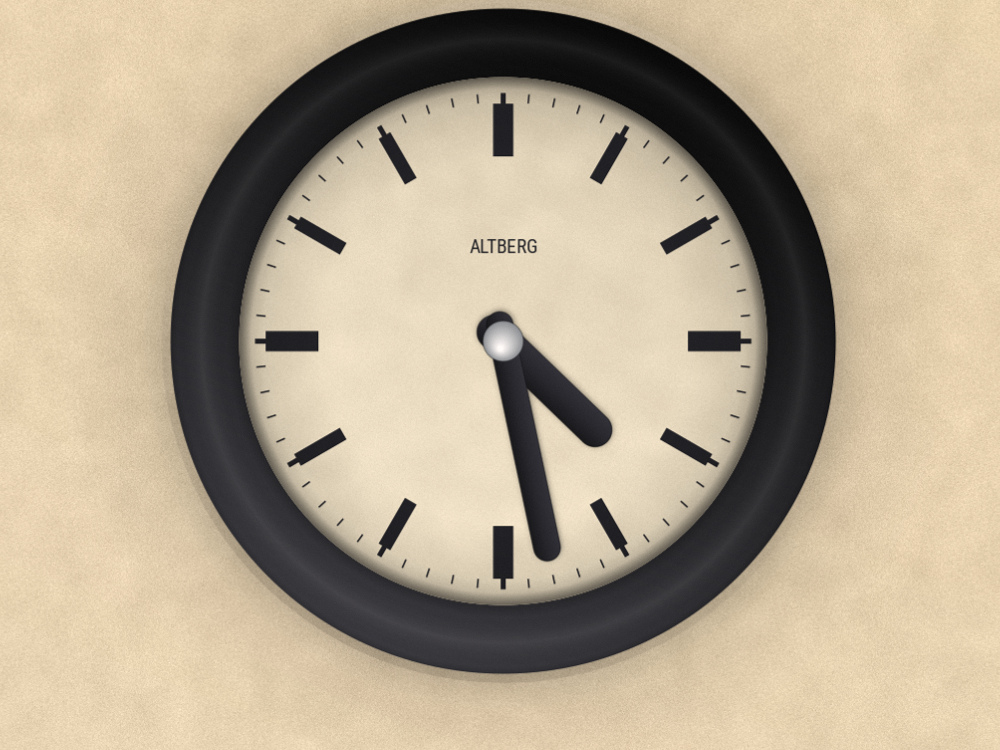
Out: h=4 m=28
